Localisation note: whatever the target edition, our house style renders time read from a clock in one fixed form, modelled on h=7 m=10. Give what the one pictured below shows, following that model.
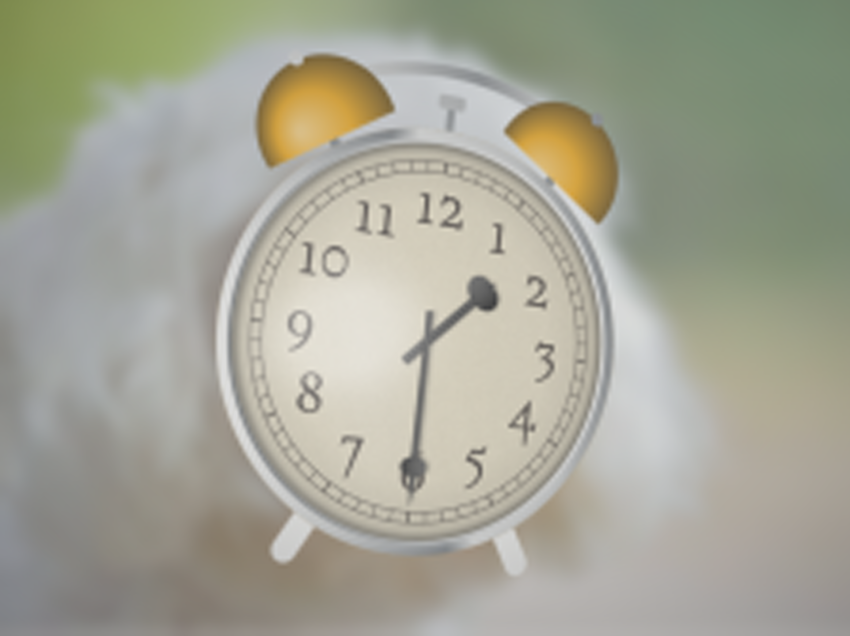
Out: h=1 m=30
